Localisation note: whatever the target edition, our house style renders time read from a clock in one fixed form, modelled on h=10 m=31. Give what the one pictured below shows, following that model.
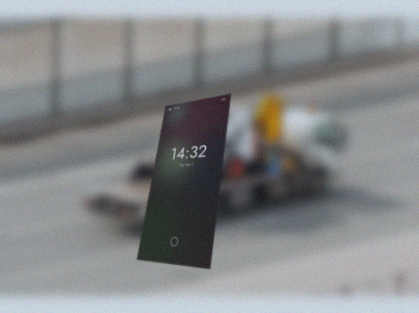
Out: h=14 m=32
